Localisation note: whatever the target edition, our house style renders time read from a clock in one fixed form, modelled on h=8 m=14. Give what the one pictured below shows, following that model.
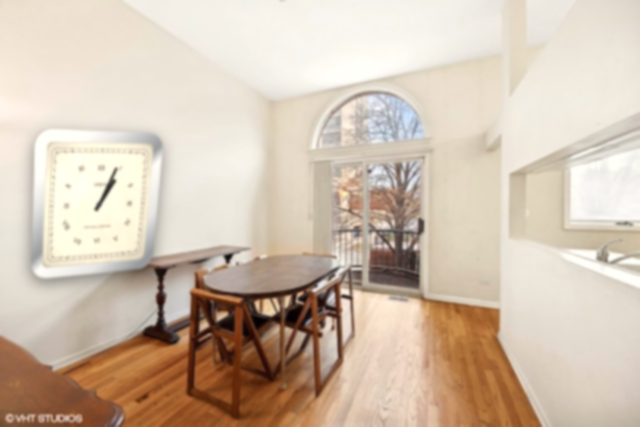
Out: h=1 m=4
